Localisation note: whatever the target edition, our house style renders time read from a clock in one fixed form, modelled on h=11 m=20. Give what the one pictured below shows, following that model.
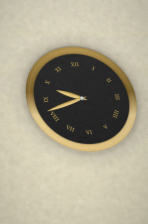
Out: h=9 m=42
